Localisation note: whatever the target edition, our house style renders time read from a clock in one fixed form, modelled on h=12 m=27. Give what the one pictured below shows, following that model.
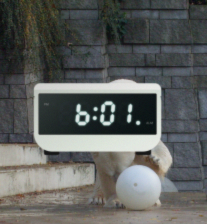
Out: h=6 m=1
